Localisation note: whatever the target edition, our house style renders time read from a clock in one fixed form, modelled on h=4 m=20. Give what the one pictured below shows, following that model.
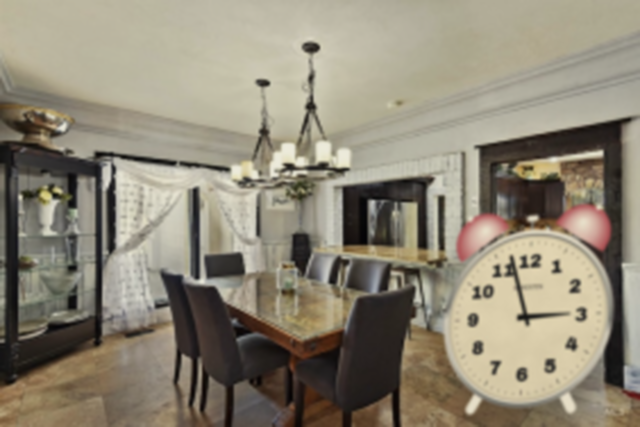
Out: h=2 m=57
